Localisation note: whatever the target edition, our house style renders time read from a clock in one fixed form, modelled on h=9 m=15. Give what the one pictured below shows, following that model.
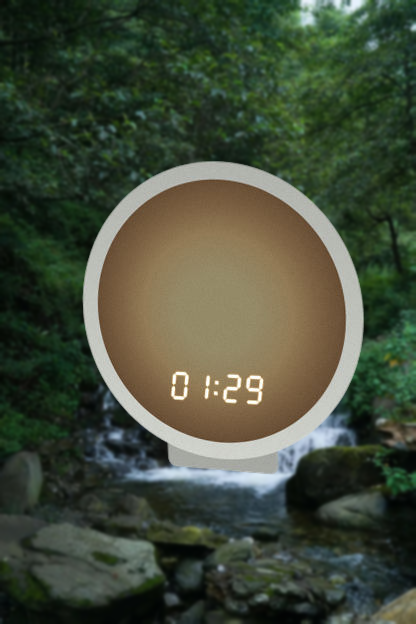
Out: h=1 m=29
